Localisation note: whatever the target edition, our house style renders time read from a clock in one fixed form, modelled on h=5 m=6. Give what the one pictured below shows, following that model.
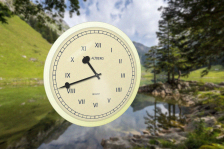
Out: h=10 m=42
